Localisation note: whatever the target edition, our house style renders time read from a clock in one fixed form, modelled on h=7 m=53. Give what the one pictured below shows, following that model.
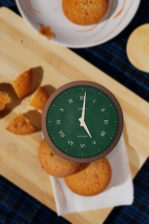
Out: h=5 m=1
